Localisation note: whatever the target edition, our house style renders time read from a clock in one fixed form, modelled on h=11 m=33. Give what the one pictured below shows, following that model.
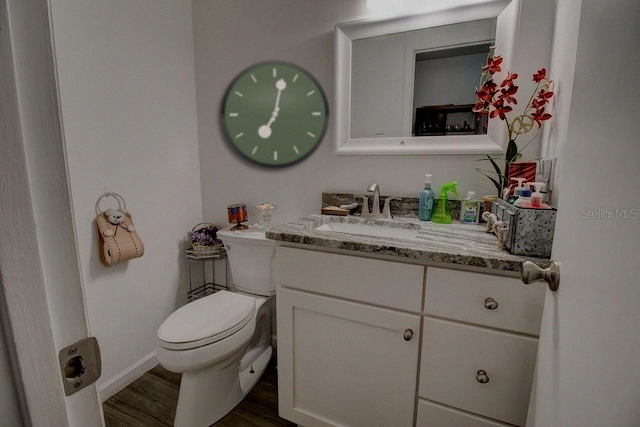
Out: h=7 m=2
